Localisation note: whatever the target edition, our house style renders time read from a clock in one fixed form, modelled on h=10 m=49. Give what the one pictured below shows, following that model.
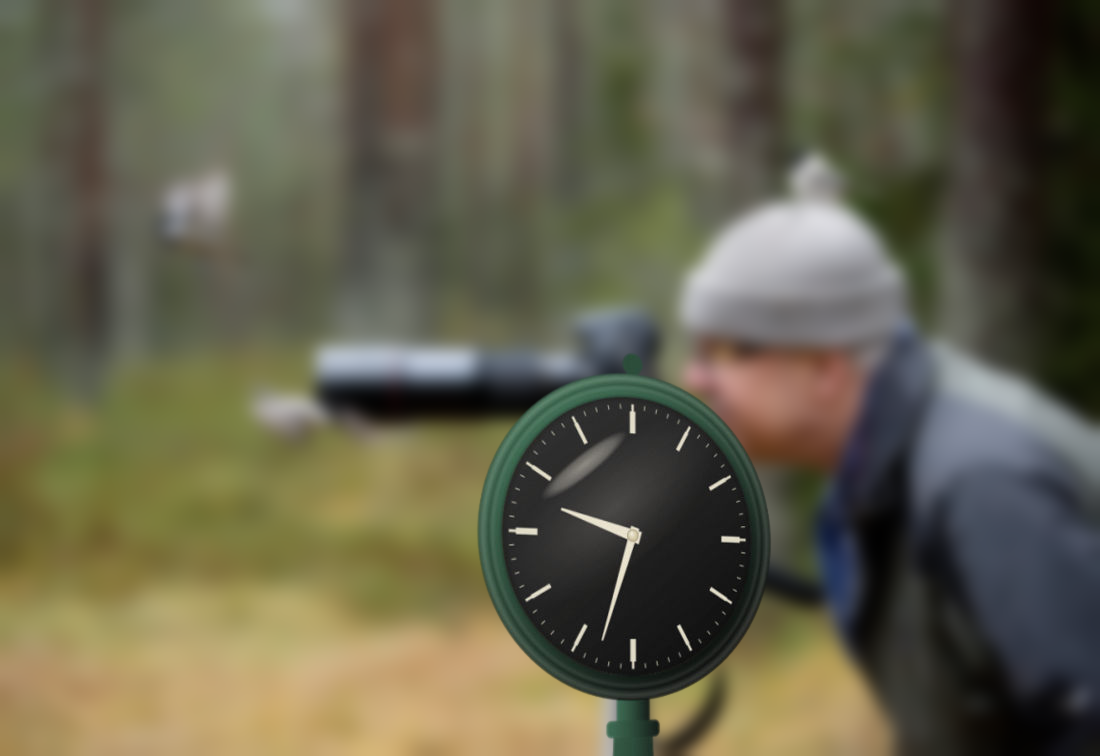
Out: h=9 m=33
